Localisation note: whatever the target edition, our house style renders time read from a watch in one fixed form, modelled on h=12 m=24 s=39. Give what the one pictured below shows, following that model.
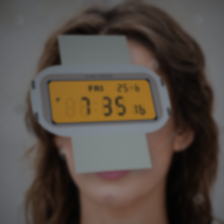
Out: h=7 m=35 s=16
